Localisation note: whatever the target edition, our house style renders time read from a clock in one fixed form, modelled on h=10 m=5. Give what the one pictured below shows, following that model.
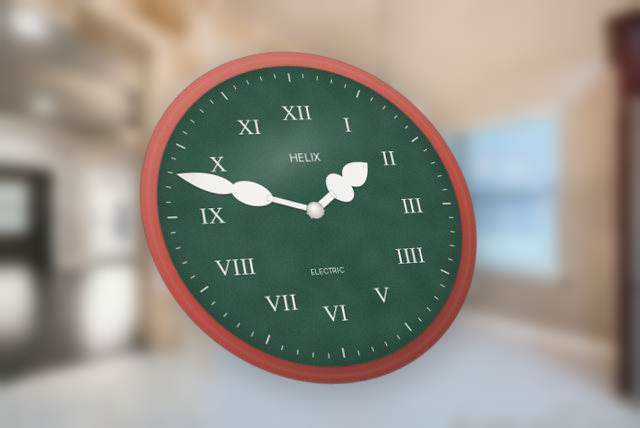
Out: h=1 m=48
